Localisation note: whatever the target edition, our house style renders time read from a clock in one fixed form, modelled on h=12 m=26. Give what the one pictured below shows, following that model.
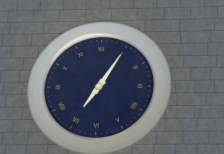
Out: h=7 m=5
